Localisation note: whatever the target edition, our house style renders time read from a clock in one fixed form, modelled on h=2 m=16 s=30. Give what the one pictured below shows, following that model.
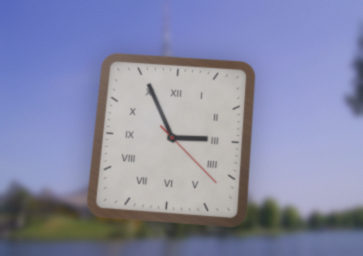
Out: h=2 m=55 s=22
